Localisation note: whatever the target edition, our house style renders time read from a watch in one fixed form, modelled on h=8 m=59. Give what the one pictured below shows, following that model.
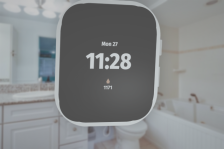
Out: h=11 m=28
